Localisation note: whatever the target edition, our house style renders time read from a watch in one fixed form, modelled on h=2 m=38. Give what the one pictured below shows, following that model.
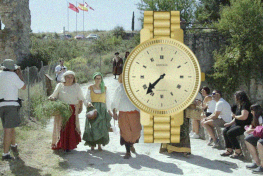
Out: h=7 m=37
